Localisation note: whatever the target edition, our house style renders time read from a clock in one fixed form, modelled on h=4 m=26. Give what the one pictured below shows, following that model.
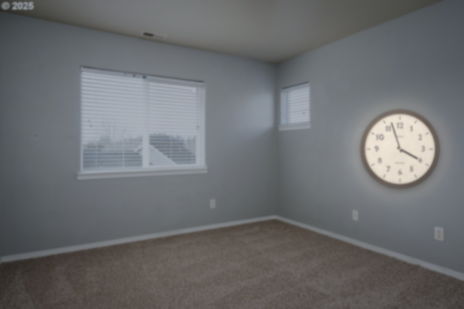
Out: h=3 m=57
